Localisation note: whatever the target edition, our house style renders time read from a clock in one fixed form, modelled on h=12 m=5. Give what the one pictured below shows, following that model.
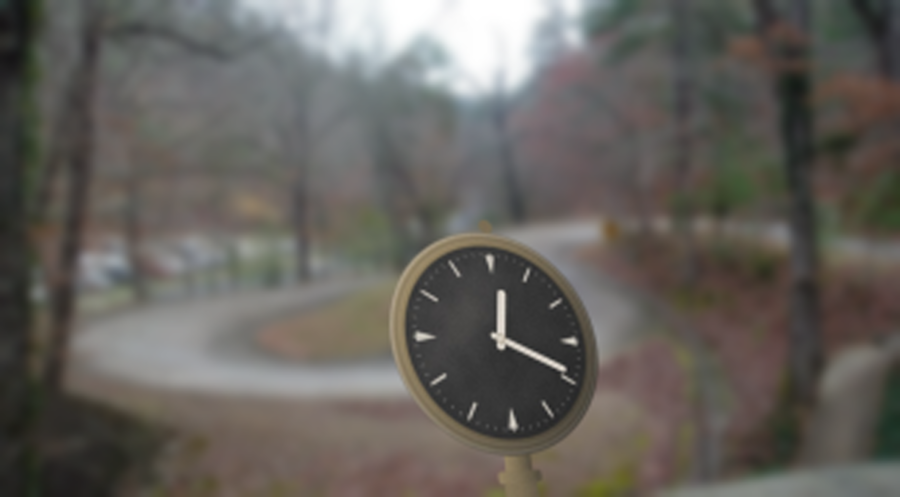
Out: h=12 m=19
